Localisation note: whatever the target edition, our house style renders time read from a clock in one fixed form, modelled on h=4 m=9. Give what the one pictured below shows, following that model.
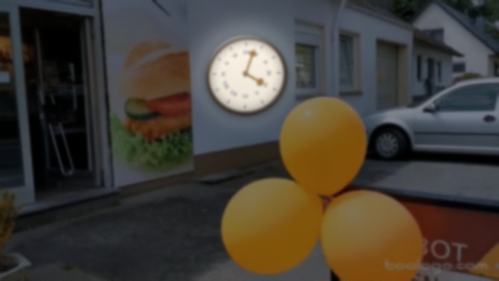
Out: h=4 m=3
